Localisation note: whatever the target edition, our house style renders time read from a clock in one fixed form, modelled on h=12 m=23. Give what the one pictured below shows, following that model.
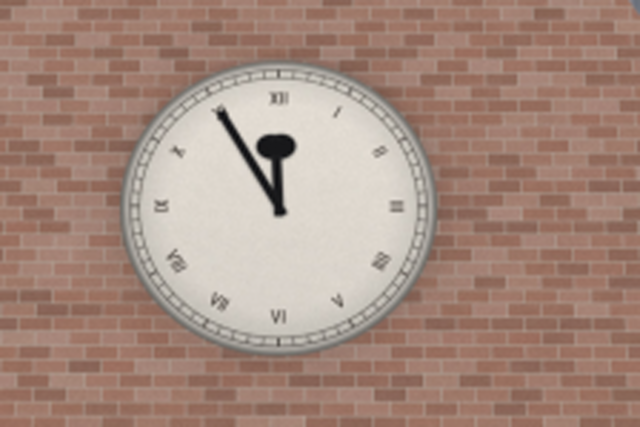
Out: h=11 m=55
